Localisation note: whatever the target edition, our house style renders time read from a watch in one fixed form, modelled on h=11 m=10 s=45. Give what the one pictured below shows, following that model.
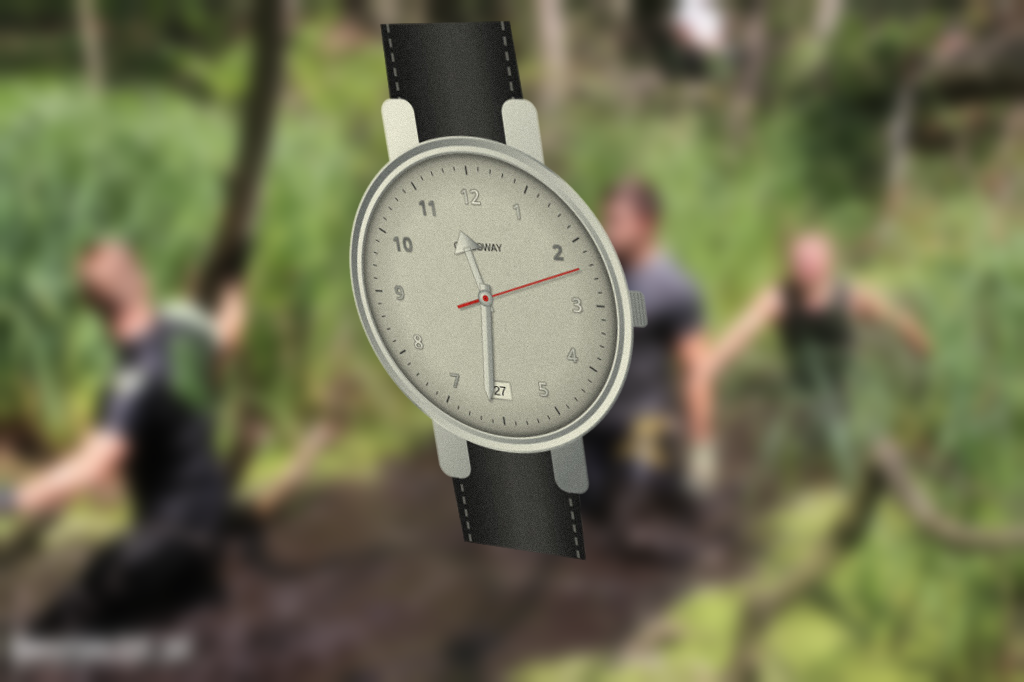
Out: h=11 m=31 s=12
